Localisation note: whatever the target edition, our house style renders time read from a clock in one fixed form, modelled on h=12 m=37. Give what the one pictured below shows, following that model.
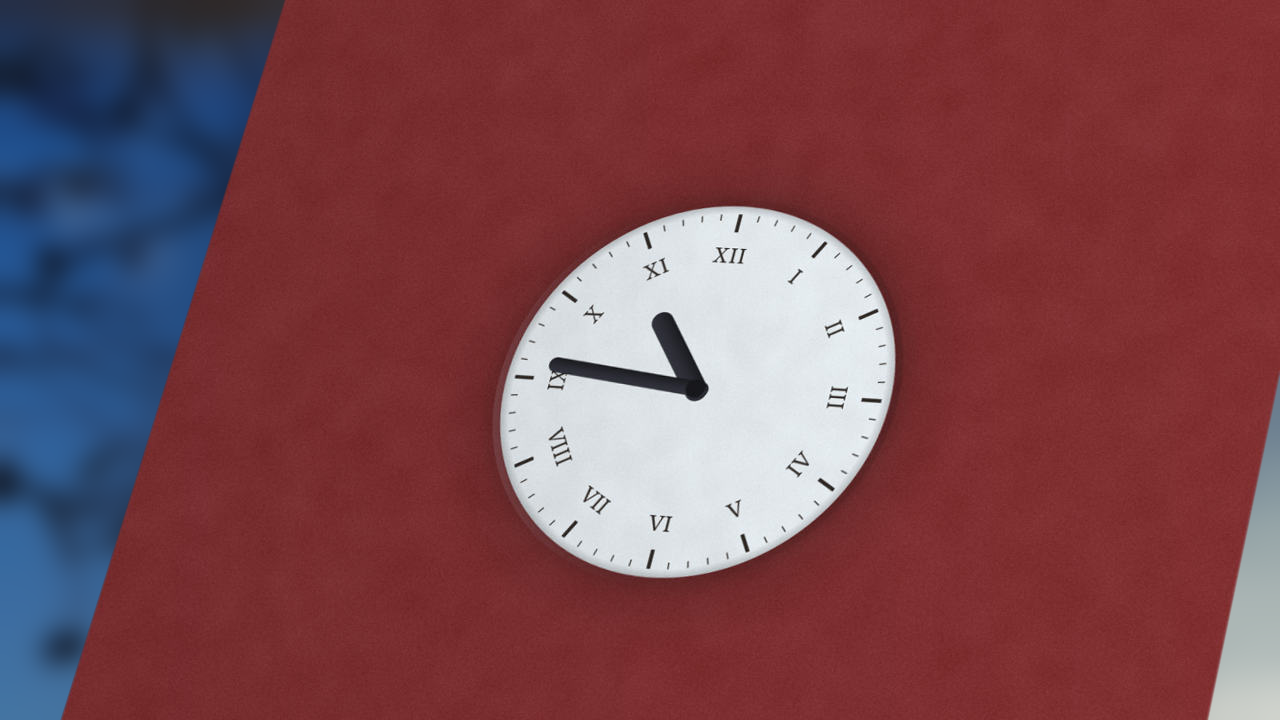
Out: h=10 m=46
